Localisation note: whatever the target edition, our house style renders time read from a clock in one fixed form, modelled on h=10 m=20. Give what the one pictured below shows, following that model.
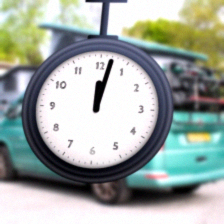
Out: h=12 m=2
